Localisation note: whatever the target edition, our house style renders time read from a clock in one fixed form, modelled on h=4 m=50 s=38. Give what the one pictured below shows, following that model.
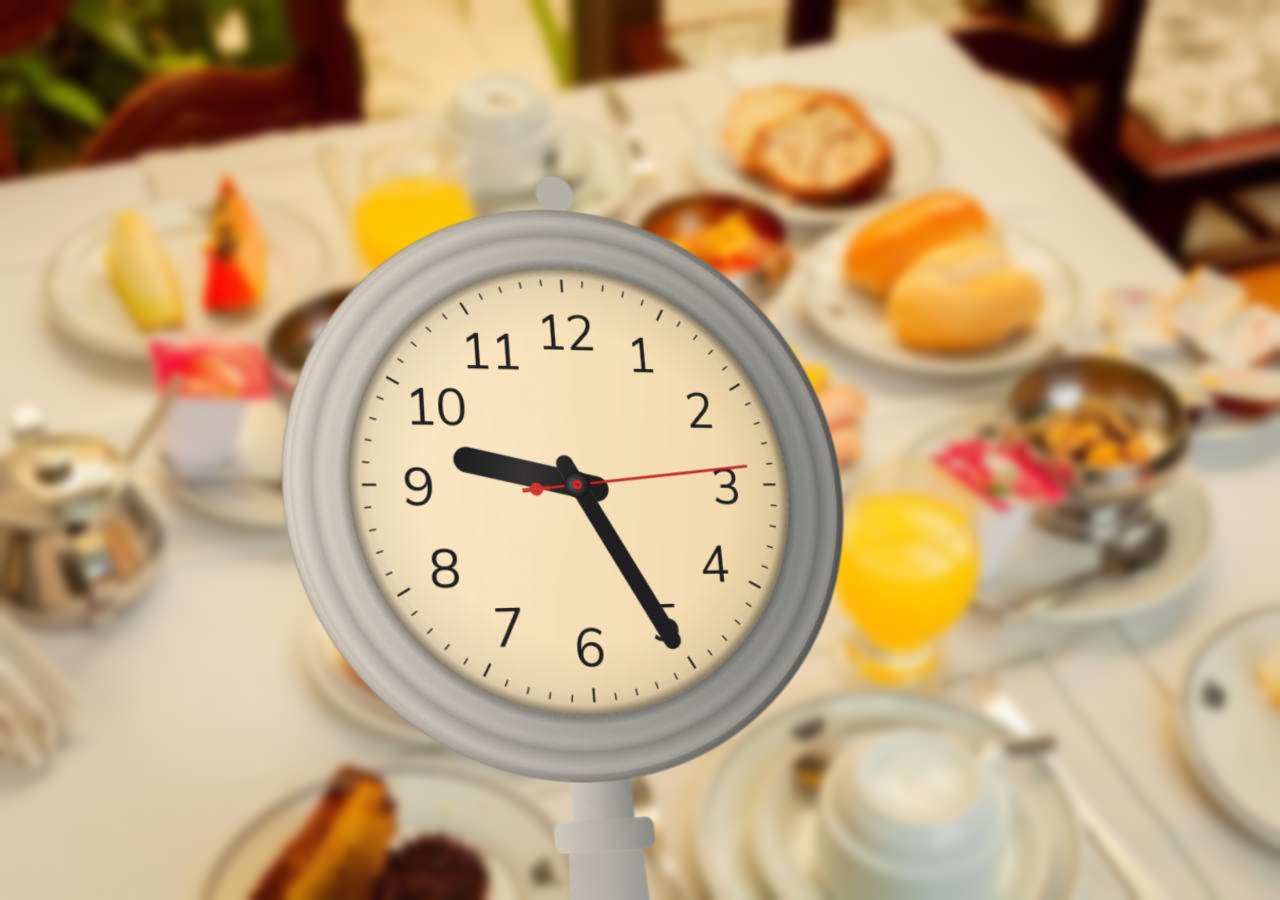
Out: h=9 m=25 s=14
